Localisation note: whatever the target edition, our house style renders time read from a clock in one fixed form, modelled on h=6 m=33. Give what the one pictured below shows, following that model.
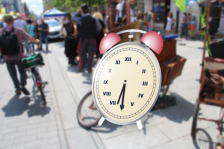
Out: h=6 m=30
